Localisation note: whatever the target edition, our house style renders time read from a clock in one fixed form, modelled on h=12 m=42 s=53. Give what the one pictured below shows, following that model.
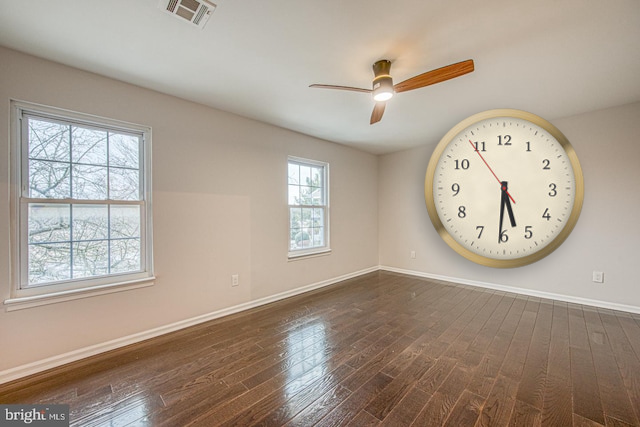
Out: h=5 m=30 s=54
